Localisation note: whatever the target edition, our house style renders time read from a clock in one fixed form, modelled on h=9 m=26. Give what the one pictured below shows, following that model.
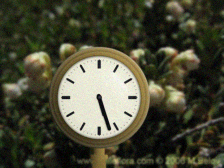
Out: h=5 m=27
